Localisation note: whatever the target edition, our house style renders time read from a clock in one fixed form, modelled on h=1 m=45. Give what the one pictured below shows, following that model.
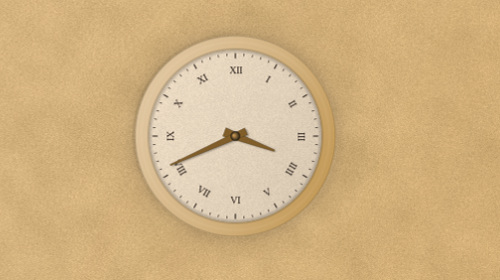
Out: h=3 m=41
